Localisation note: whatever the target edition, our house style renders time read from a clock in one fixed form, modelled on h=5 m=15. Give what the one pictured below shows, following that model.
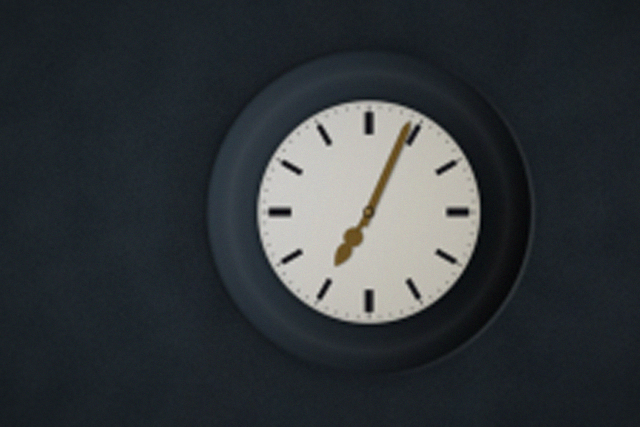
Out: h=7 m=4
